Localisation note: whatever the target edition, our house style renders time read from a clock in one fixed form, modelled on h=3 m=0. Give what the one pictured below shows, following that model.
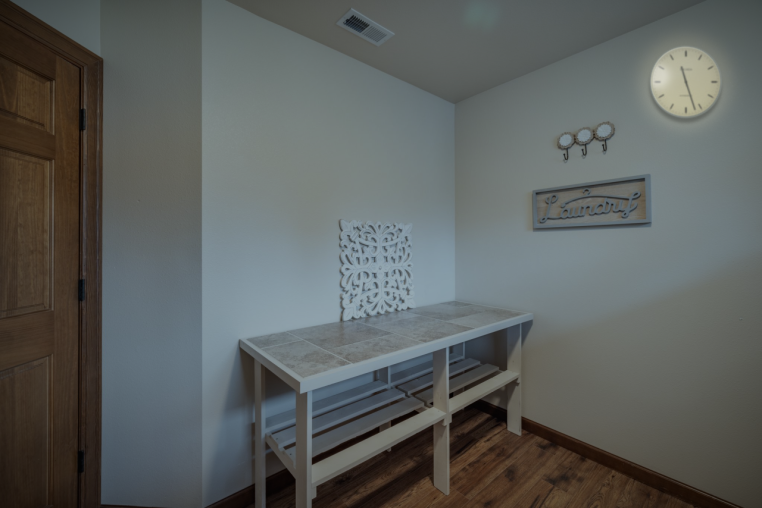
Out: h=11 m=27
